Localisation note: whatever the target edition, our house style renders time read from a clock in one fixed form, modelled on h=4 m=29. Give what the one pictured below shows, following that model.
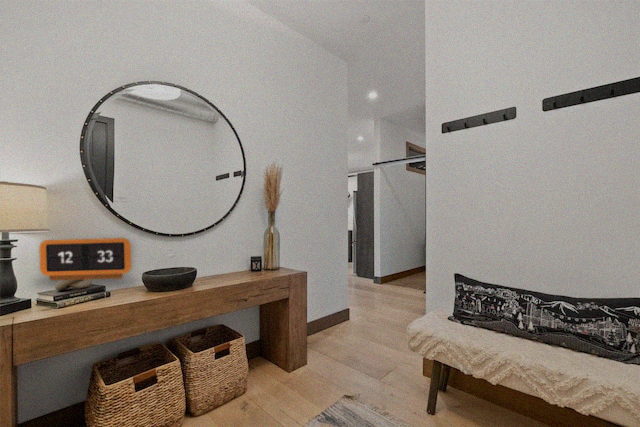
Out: h=12 m=33
